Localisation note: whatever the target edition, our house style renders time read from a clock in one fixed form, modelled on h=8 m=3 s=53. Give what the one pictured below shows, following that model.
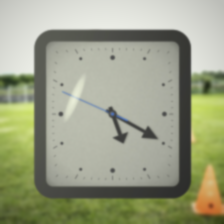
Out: h=5 m=19 s=49
